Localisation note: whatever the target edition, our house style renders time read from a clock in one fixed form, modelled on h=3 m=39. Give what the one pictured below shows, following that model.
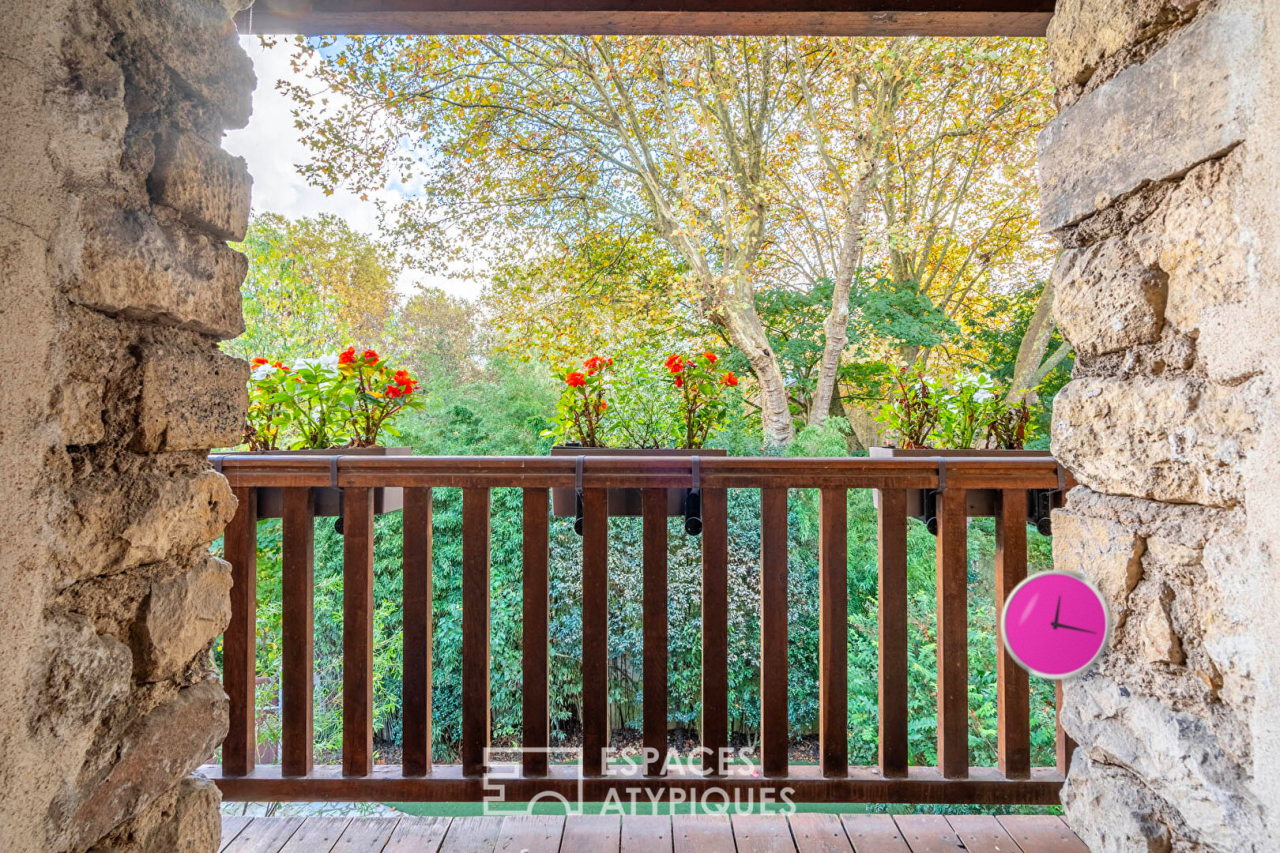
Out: h=12 m=17
